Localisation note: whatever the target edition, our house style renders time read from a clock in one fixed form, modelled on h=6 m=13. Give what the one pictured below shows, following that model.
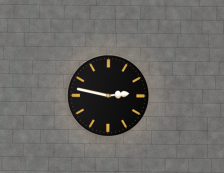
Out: h=2 m=47
